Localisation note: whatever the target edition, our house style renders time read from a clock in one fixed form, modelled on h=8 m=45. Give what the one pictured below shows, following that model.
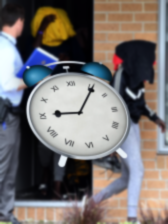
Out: h=9 m=6
